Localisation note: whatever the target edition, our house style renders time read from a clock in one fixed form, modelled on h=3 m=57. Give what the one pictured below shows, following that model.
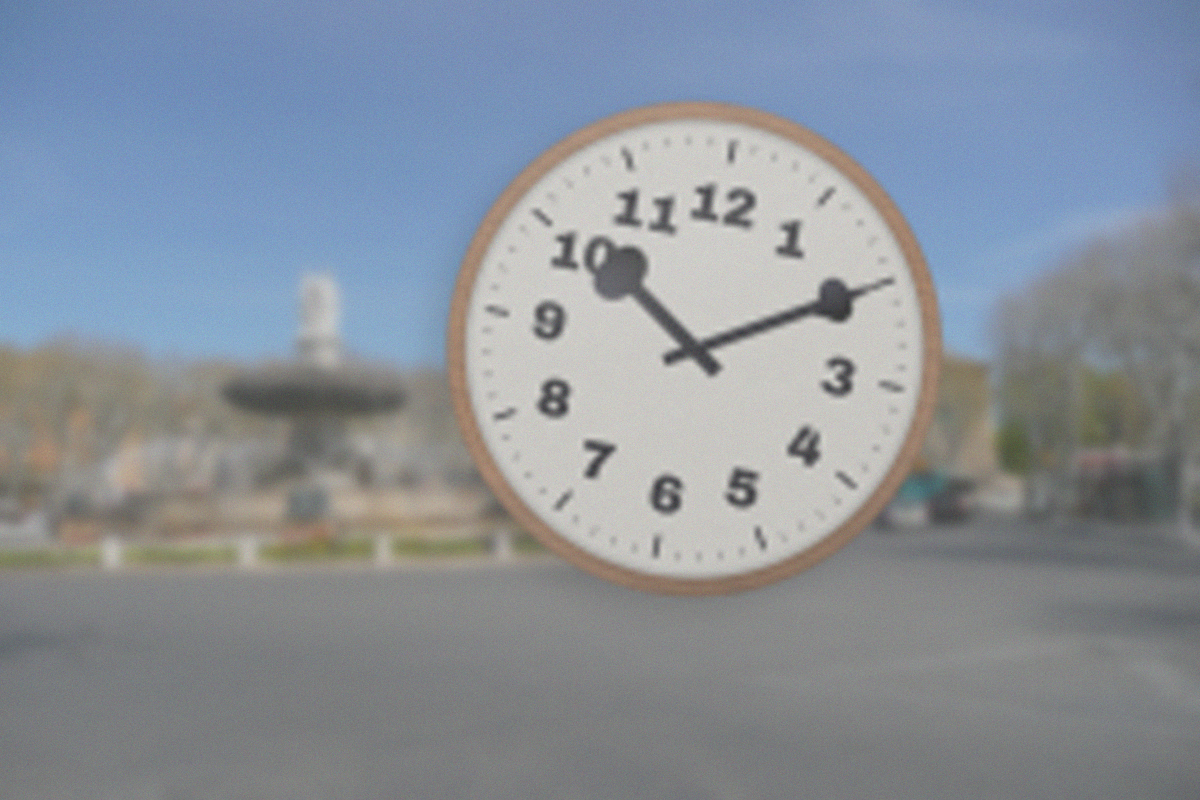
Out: h=10 m=10
